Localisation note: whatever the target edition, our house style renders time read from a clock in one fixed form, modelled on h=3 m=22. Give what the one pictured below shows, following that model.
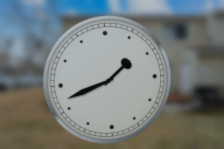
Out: h=1 m=42
